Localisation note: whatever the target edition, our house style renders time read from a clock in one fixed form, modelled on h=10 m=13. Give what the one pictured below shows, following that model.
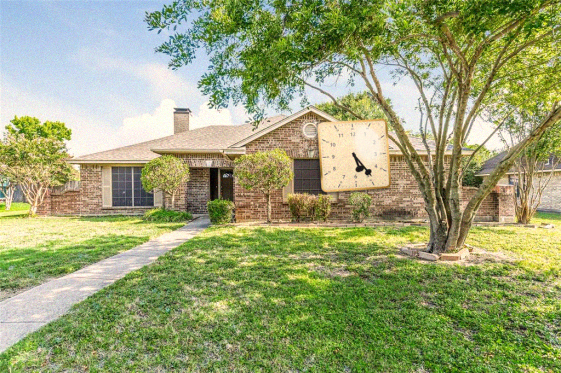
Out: h=5 m=24
